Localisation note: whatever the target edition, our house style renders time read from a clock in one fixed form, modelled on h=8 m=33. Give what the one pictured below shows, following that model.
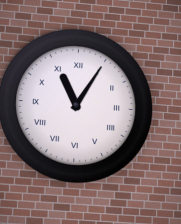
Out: h=11 m=5
